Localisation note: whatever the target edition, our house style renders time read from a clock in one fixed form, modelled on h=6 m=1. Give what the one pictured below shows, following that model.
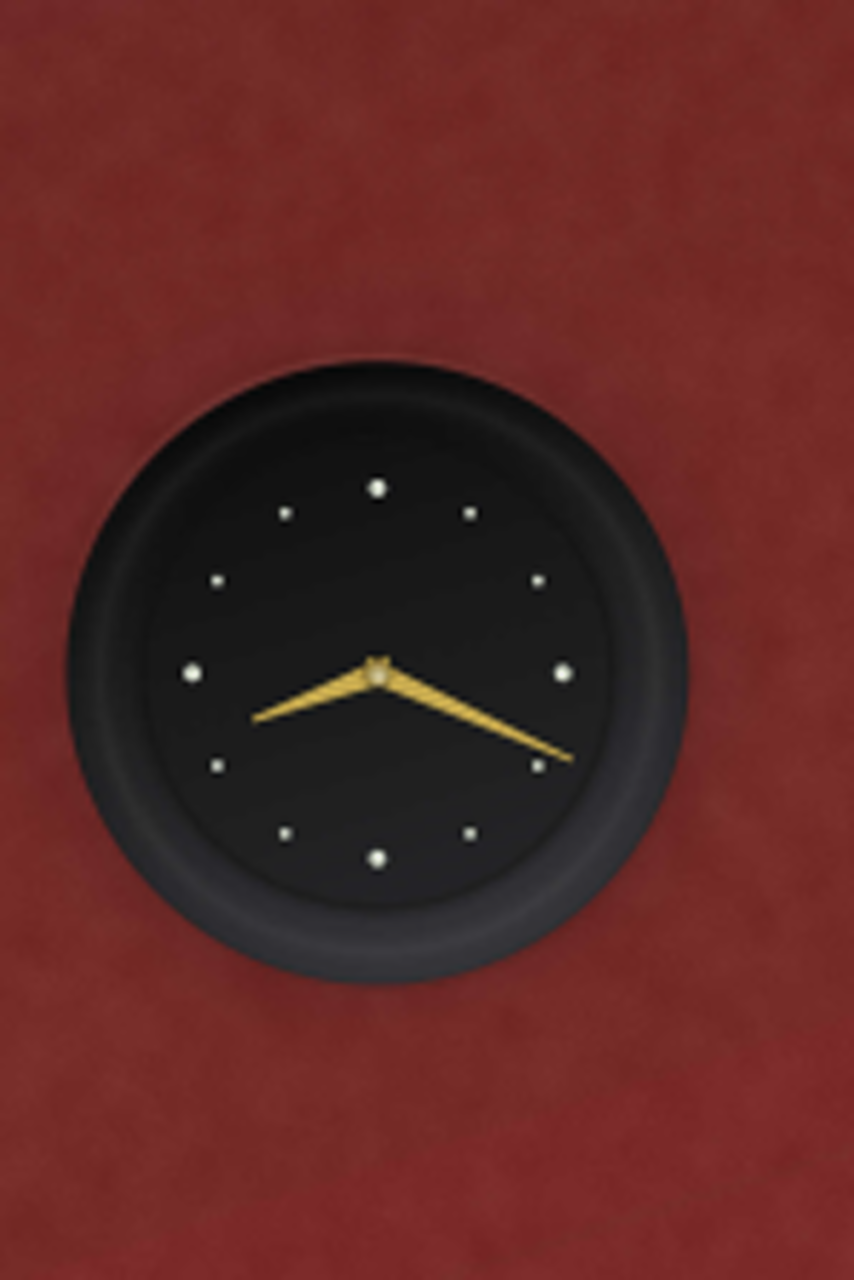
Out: h=8 m=19
